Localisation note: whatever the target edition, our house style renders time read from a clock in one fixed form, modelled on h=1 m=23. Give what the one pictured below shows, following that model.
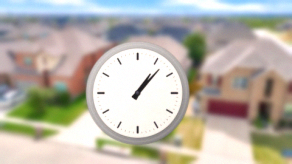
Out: h=1 m=7
